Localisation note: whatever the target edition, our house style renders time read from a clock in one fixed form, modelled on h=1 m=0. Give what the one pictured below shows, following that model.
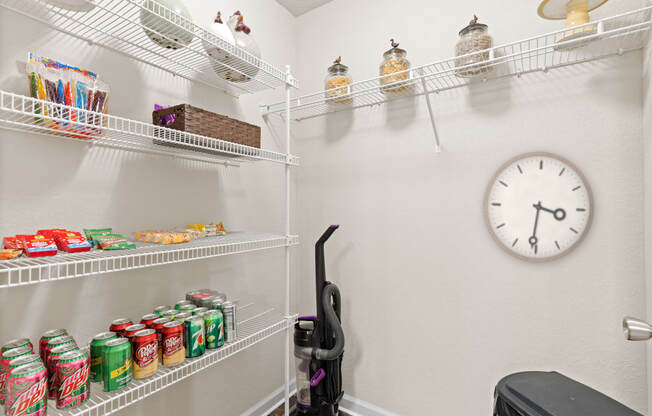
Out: h=3 m=31
